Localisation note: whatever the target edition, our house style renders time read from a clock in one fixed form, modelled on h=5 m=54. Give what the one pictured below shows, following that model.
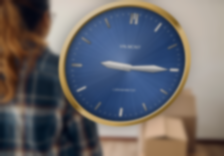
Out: h=9 m=15
